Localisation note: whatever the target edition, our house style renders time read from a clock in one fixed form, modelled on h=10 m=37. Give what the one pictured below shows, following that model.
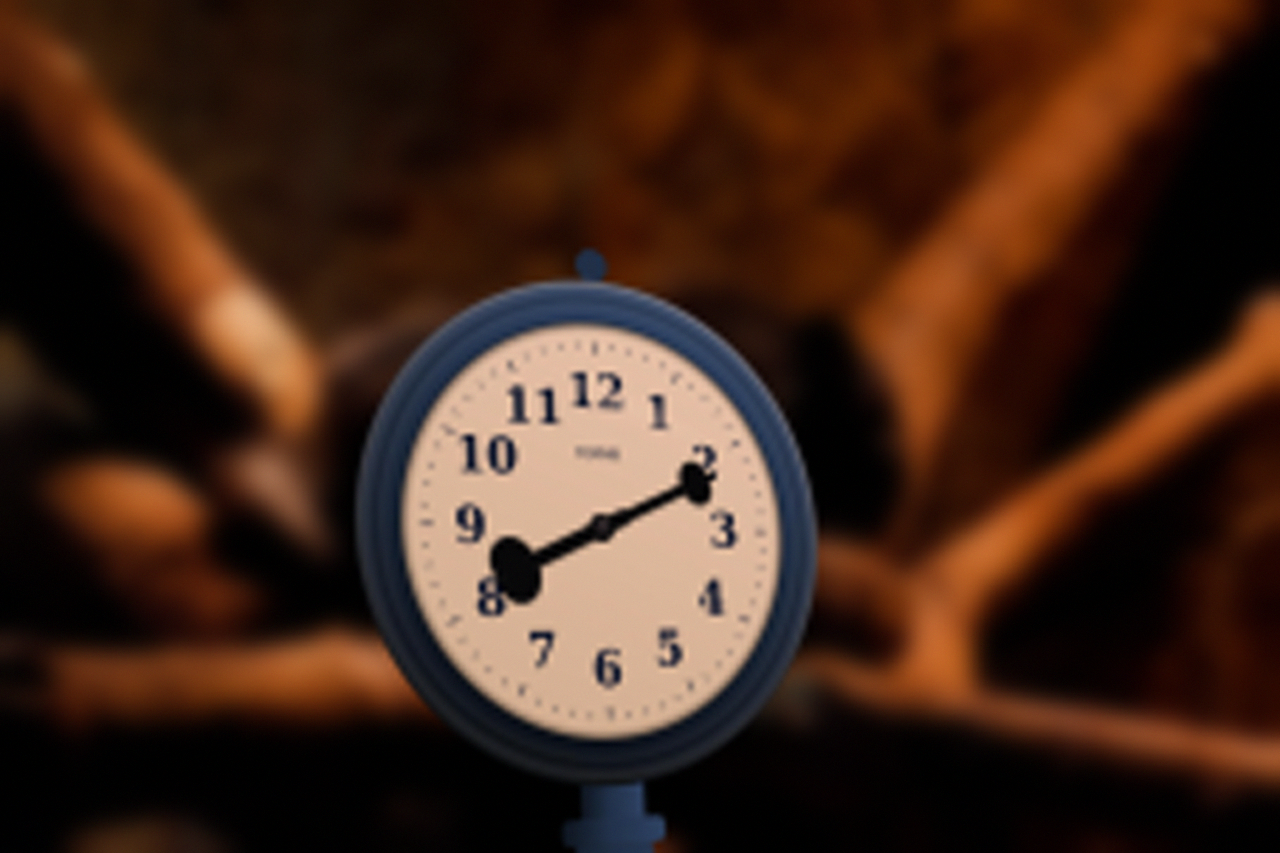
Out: h=8 m=11
